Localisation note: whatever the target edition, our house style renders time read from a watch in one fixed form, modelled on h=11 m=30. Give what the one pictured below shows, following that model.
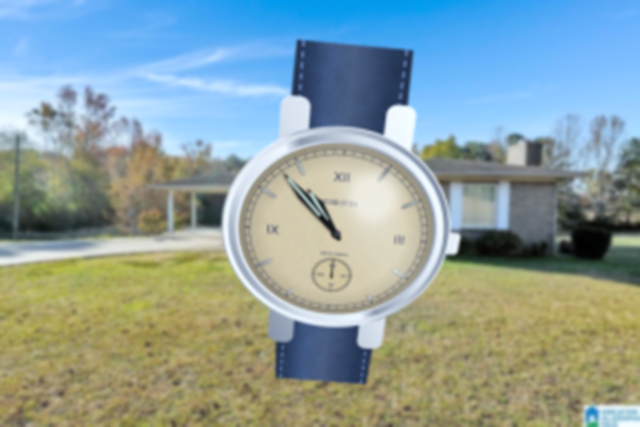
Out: h=10 m=53
